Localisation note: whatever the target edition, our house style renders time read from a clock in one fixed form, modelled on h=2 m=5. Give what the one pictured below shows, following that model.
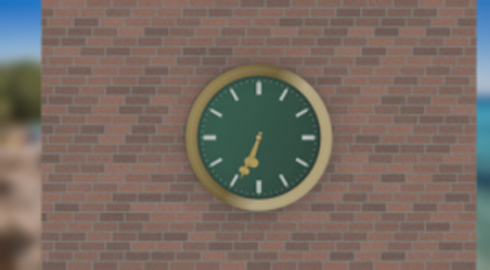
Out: h=6 m=34
